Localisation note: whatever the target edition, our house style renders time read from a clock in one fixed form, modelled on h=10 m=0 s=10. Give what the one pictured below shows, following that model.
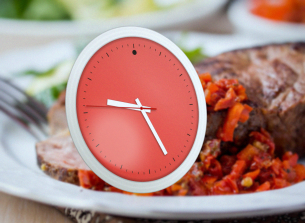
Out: h=9 m=25 s=46
